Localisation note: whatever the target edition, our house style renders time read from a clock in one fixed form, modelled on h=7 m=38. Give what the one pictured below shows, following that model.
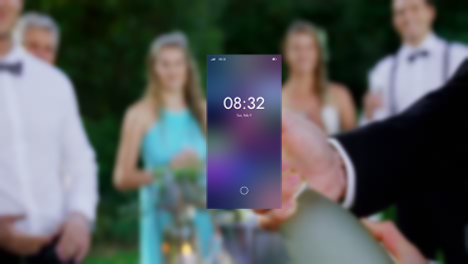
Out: h=8 m=32
